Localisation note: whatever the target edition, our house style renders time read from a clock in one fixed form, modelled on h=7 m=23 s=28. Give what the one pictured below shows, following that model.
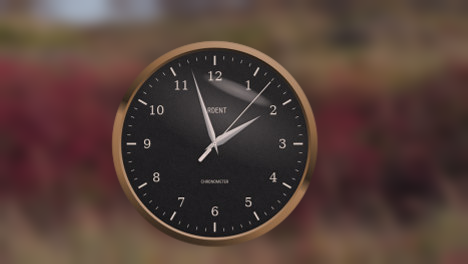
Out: h=1 m=57 s=7
